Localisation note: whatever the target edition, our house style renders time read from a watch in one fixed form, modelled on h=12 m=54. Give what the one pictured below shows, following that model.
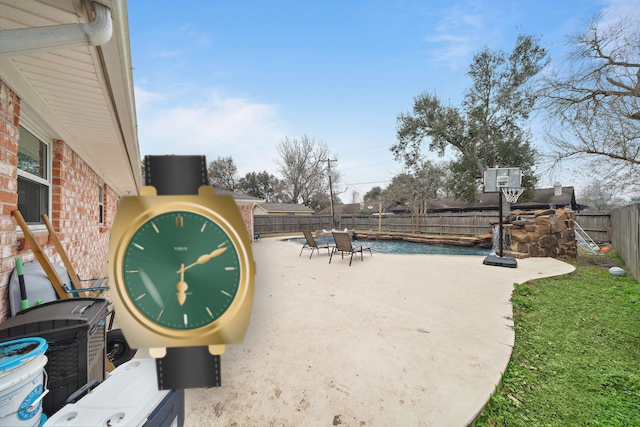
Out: h=6 m=11
